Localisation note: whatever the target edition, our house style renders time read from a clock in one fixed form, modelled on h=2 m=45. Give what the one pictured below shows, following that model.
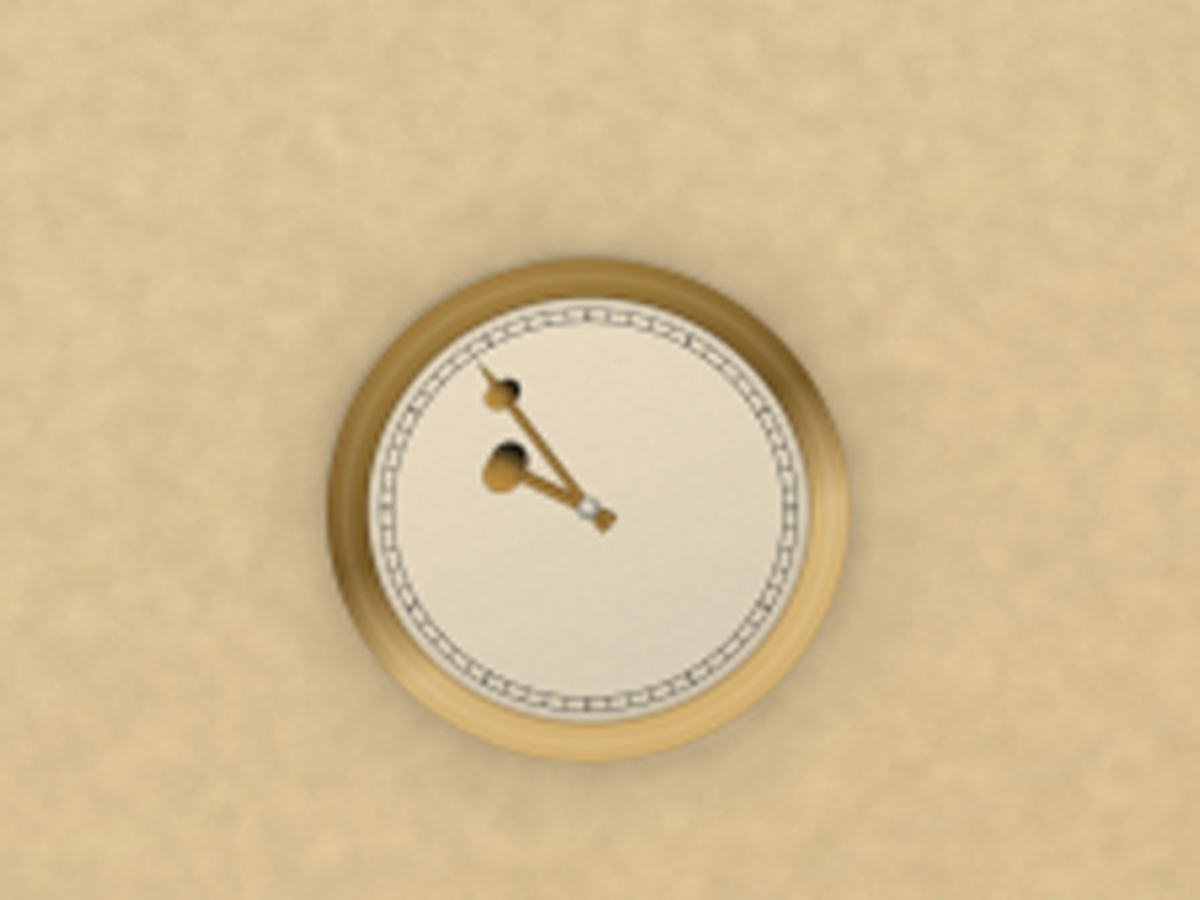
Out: h=9 m=54
